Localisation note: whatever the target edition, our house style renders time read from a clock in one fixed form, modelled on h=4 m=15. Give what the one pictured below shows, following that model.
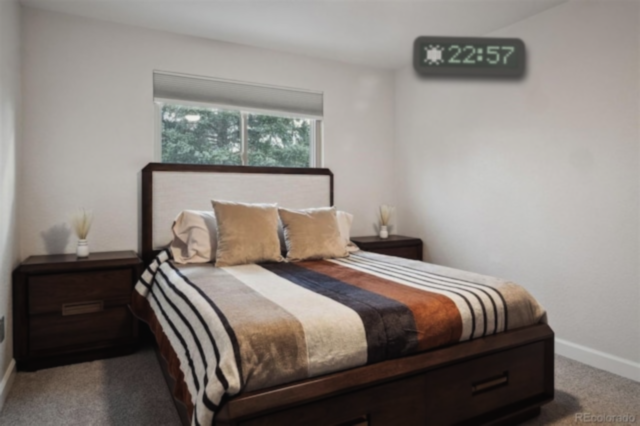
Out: h=22 m=57
